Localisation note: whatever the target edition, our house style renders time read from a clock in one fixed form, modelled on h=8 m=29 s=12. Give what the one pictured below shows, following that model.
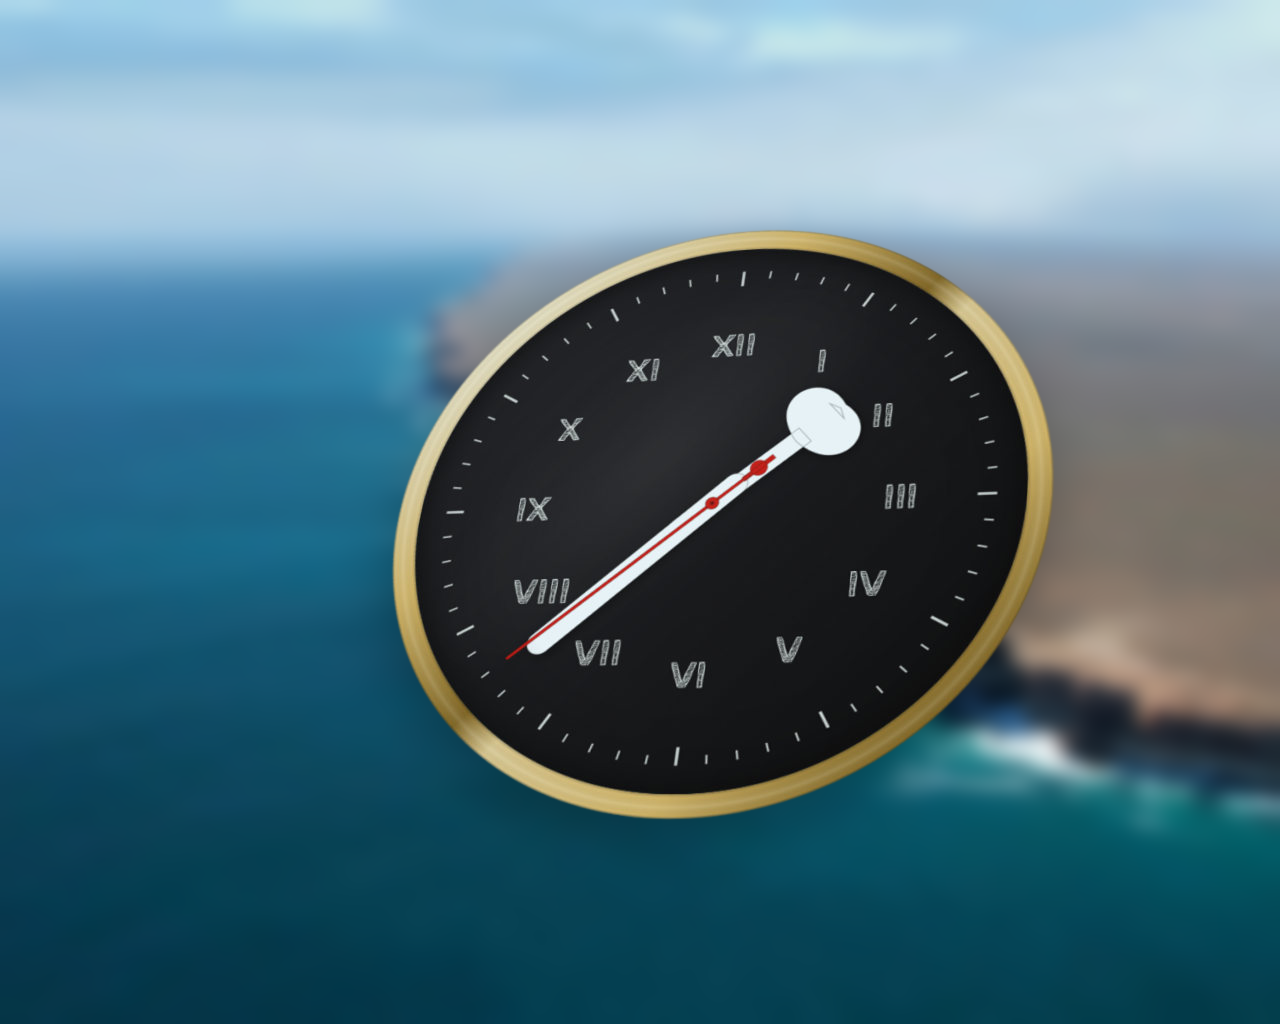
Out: h=1 m=37 s=38
